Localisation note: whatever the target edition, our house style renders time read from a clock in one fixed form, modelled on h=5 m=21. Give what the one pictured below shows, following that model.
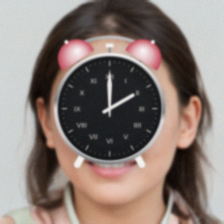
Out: h=2 m=0
